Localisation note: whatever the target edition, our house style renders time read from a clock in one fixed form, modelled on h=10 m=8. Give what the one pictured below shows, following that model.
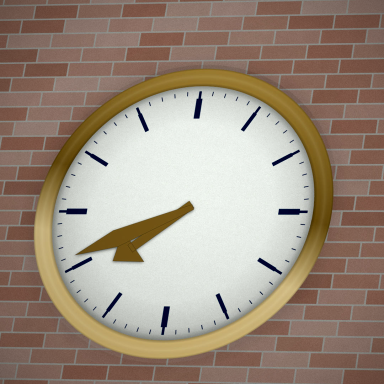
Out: h=7 m=41
